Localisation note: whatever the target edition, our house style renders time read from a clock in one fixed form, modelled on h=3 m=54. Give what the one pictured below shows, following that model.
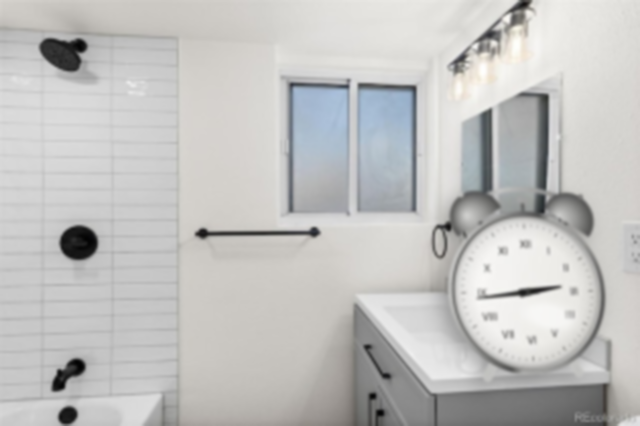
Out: h=2 m=44
